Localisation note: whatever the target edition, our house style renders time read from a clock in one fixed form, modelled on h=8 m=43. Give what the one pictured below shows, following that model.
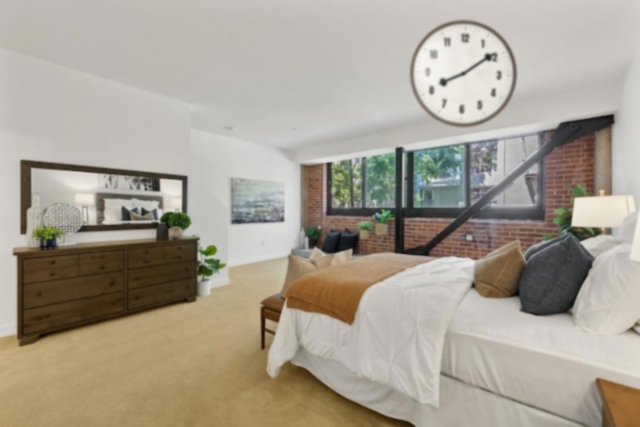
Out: h=8 m=9
